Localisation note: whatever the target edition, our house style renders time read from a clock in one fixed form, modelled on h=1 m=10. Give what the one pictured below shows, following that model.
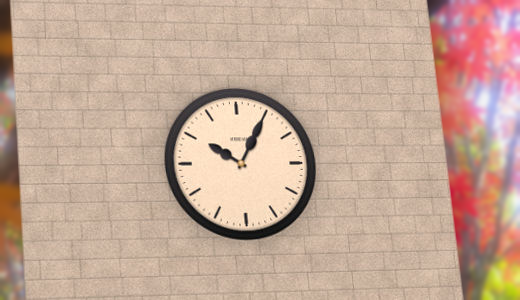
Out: h=10 m=5
